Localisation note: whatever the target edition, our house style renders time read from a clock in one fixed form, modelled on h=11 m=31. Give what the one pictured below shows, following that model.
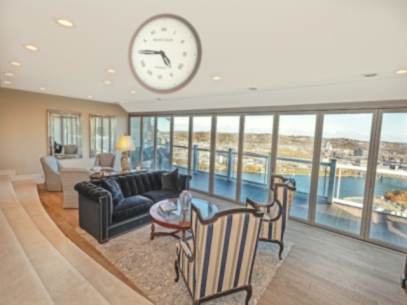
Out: h=4 m=45
